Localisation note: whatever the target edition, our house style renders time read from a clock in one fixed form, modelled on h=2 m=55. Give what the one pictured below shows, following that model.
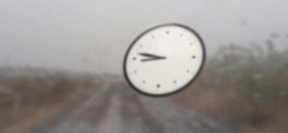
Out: h=8 m=47
